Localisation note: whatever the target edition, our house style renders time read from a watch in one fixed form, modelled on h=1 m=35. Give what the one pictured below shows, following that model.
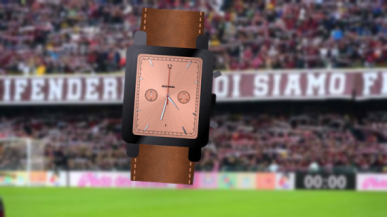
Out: h=4 m=32
